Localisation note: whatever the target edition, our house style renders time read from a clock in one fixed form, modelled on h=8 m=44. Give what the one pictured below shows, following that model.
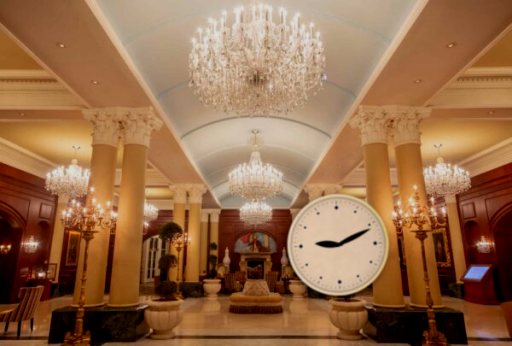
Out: h=9 m=11
